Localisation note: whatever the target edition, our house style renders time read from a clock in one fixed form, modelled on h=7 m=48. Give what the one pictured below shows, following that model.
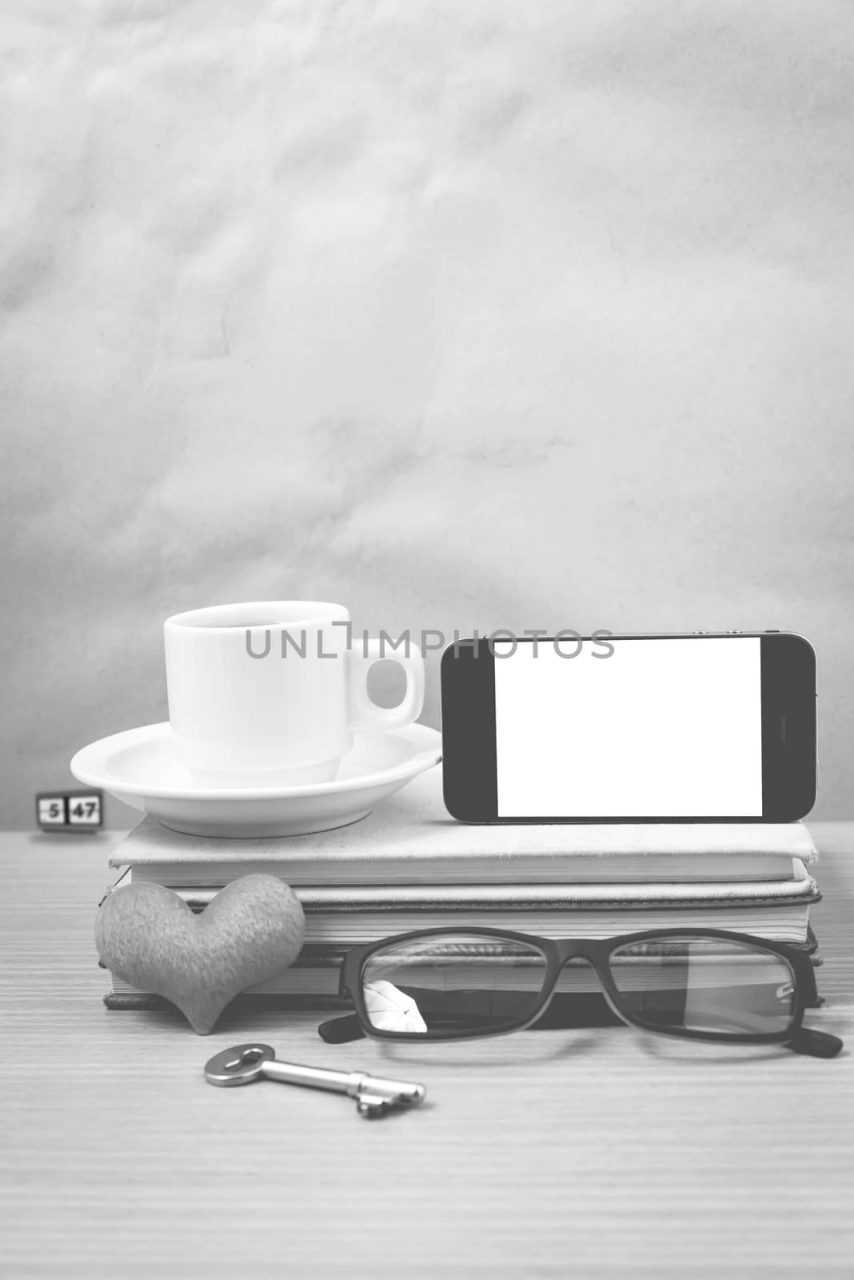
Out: h=5 m=47
